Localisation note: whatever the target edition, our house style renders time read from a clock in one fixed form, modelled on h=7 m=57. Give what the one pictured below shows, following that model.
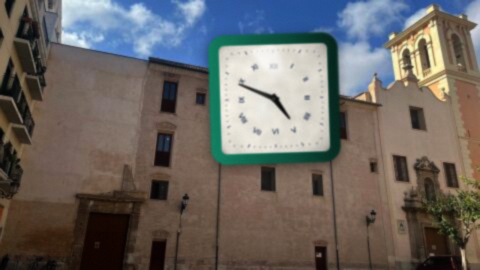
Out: h=4 m=49
